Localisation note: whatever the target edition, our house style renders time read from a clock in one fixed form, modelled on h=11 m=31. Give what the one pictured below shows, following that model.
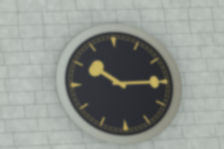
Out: h=10 m=15
